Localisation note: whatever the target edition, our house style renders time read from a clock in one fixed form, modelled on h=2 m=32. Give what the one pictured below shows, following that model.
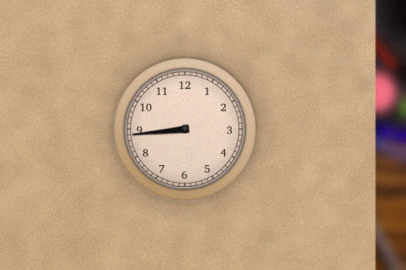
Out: h=8 m=44
